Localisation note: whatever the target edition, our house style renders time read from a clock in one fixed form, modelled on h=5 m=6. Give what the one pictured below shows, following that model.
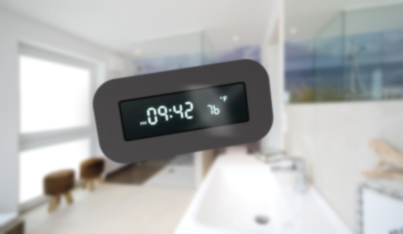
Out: h=9 m=42
